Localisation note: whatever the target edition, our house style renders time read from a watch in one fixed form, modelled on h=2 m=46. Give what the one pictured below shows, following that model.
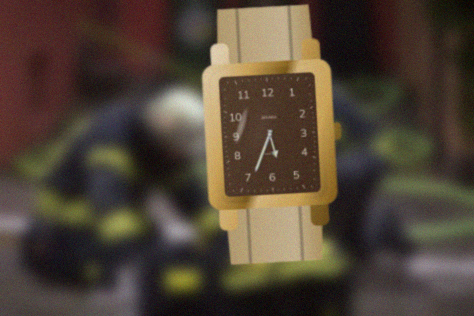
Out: h=5 m=34
